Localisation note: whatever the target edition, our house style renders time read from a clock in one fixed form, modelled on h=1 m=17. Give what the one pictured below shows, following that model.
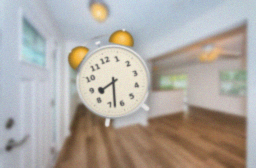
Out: h=8 m=33
